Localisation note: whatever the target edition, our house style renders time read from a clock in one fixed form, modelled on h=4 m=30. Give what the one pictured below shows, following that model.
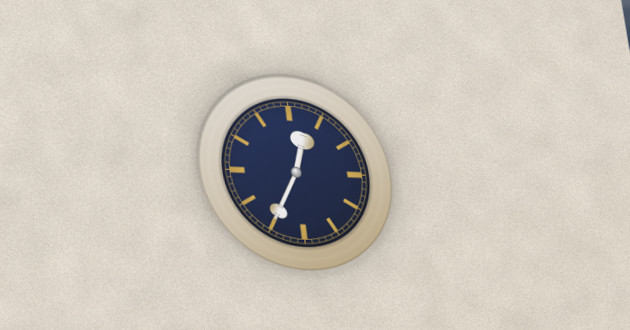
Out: h=12 m=35
